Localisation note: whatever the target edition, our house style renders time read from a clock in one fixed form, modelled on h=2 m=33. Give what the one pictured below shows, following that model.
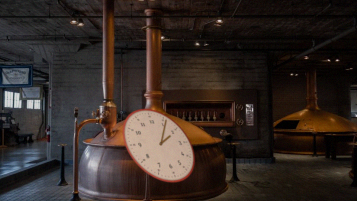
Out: h=2 m=6
